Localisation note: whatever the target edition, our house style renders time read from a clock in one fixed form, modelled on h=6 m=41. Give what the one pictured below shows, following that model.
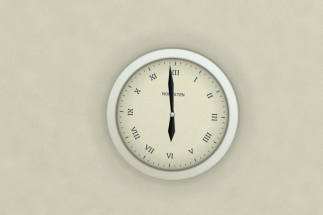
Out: h=5 m=59
